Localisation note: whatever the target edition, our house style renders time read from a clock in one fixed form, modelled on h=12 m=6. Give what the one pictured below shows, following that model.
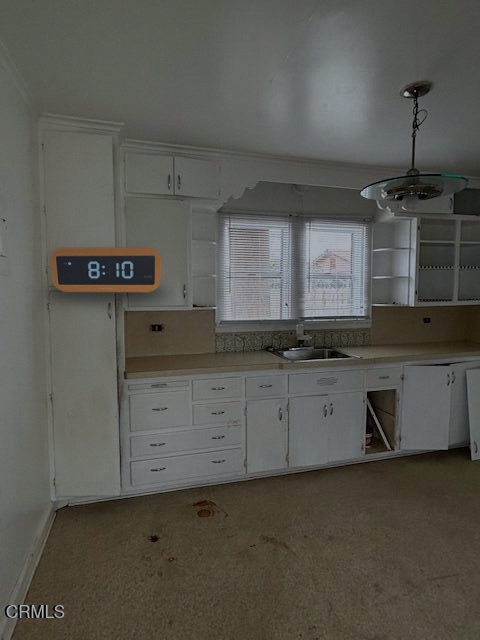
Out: h=8 m=10
